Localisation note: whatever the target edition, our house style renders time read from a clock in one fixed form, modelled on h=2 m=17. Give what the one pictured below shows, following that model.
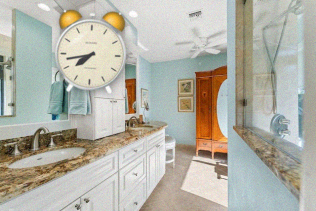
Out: h=7 m=43
